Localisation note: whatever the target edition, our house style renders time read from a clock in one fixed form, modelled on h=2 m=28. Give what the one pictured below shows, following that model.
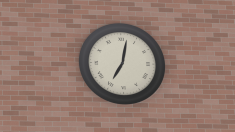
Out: h=7 m=2
